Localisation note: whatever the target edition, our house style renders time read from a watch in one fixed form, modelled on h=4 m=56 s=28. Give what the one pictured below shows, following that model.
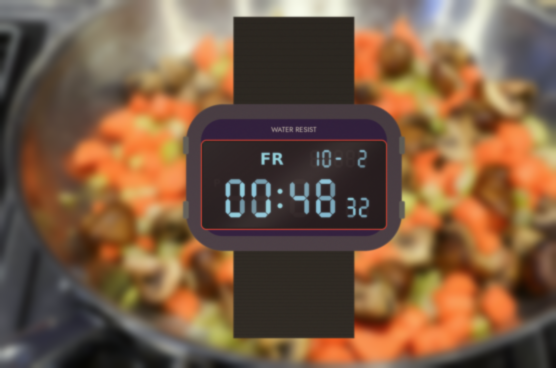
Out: h=0 m=48 s=32
